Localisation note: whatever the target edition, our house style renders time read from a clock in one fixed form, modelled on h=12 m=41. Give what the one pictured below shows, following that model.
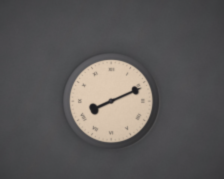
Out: h=8 m=11
